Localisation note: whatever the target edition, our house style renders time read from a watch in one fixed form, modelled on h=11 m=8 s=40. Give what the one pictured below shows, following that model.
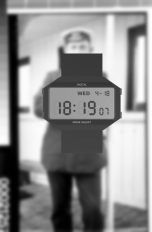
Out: h=18 m=19 s=7
